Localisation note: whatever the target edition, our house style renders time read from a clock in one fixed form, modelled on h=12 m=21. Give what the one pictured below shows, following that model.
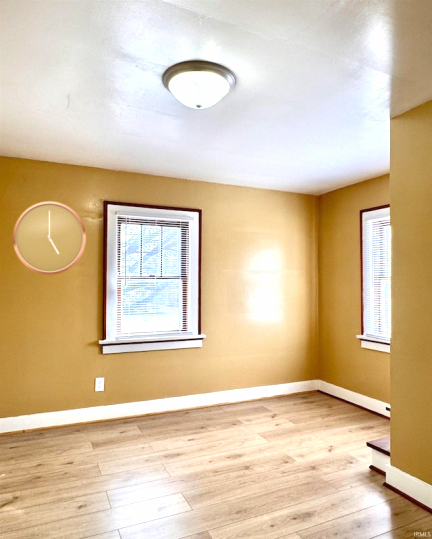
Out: h=5 m=0
